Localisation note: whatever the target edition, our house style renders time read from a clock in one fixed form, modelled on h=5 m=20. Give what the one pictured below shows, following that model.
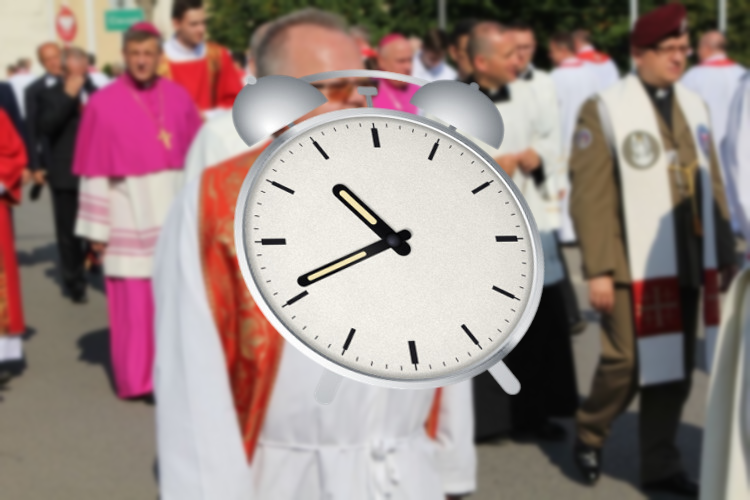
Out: h=10 m=41
